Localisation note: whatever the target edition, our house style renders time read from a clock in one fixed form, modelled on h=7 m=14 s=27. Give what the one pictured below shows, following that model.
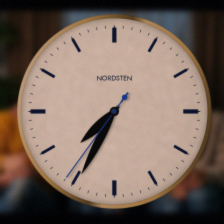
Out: h=7 m=34 s=36
